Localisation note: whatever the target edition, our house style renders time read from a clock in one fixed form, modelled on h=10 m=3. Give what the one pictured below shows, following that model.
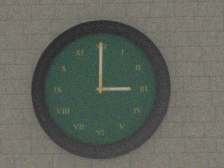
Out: h=3 m=0
